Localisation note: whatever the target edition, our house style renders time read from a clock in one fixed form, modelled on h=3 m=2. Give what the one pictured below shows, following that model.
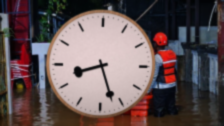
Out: h=8 m=27
